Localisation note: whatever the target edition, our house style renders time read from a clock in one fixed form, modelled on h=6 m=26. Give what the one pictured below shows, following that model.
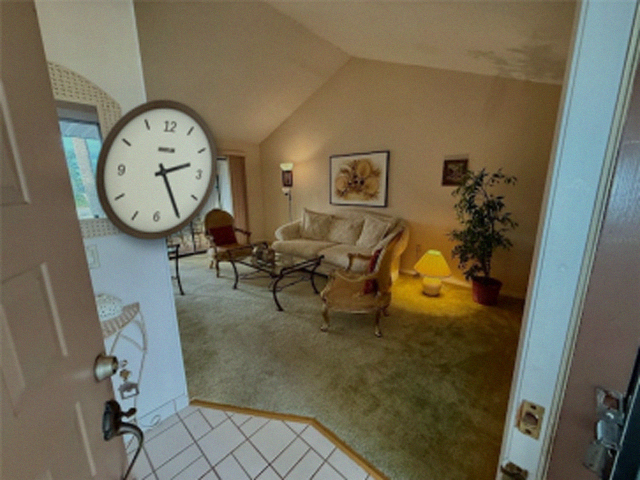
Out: h=2 m=25
